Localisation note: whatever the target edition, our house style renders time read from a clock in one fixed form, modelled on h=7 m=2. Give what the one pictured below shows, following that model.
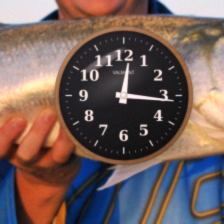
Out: h=12 m=16
